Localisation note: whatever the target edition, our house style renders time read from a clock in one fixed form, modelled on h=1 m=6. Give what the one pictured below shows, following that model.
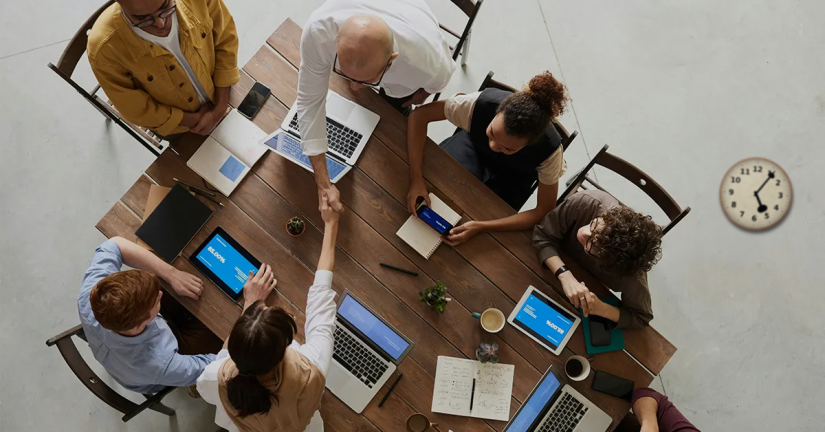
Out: h=5 m=6
